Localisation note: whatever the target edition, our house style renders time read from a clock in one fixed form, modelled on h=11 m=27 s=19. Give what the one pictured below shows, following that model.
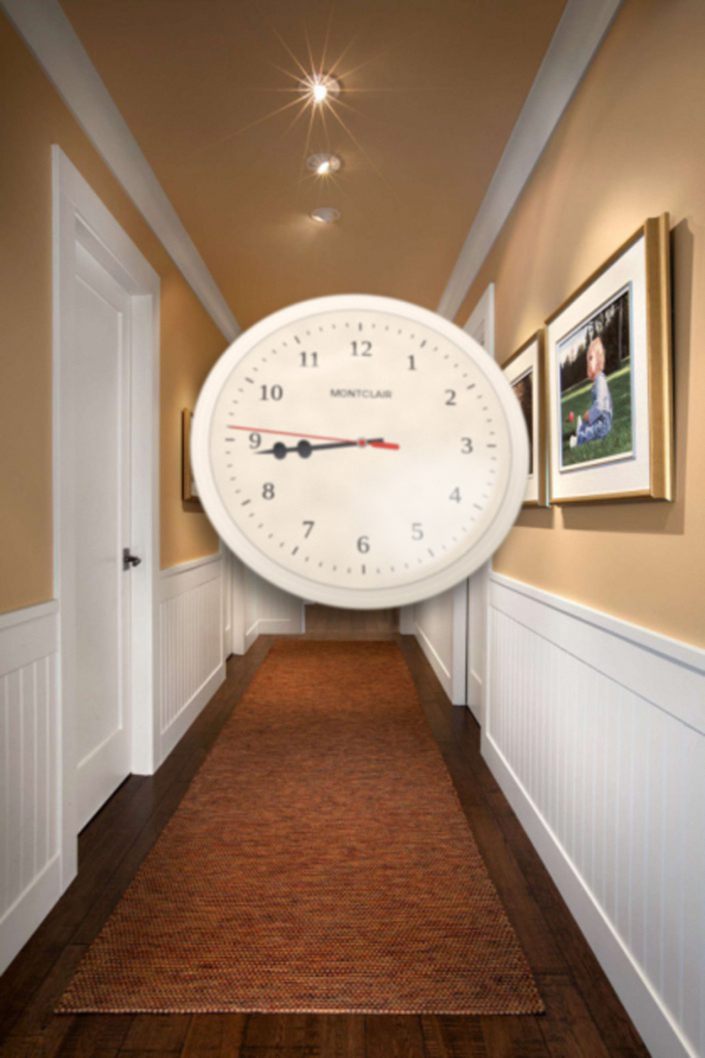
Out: h=8 m=43 s=46
